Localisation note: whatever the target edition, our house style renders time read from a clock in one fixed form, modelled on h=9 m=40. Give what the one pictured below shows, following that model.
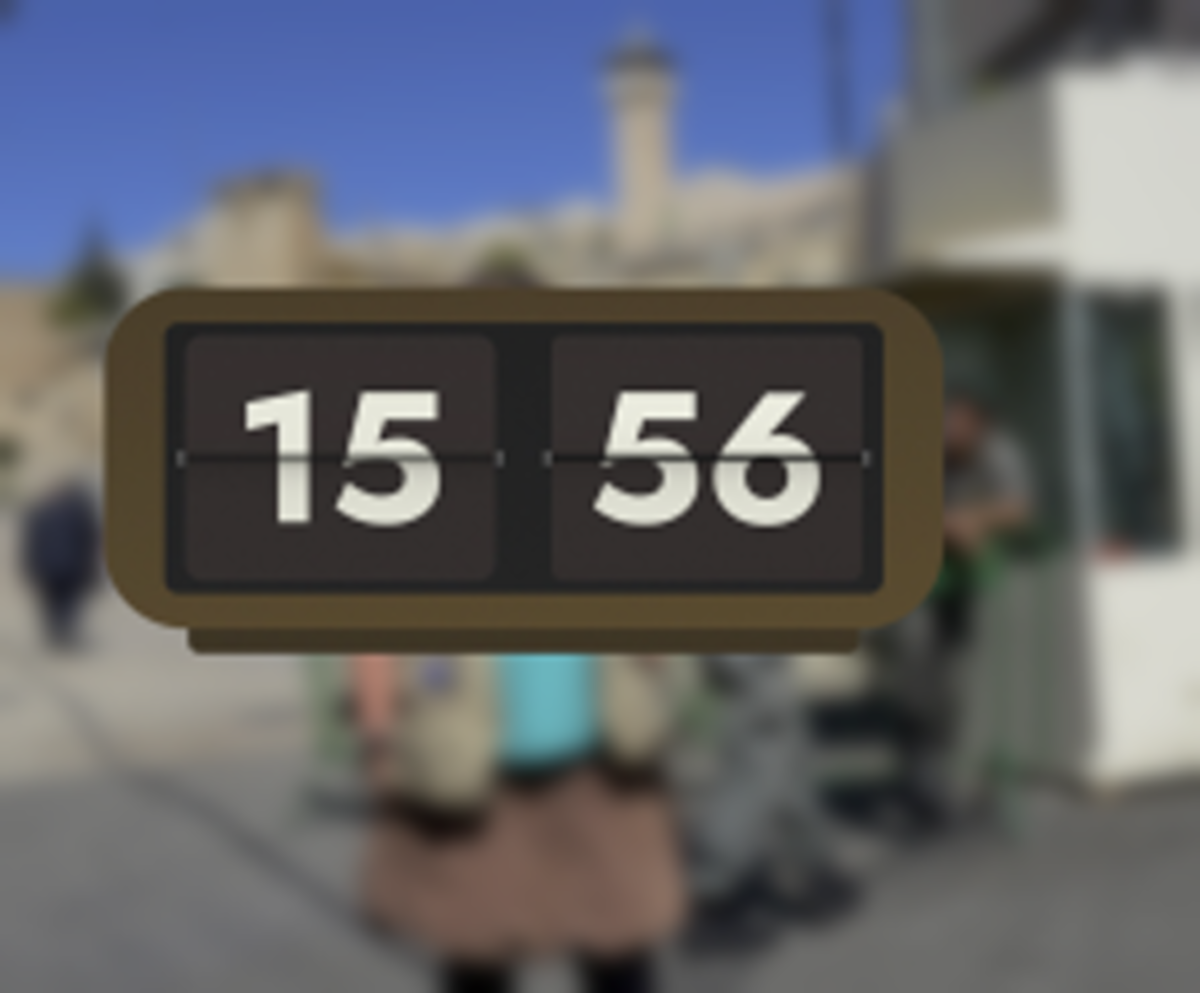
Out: h=15 m=56
